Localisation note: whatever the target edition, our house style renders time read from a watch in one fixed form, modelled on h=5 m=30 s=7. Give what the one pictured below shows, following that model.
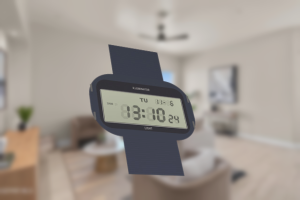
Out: h=13 m=10 s=24
